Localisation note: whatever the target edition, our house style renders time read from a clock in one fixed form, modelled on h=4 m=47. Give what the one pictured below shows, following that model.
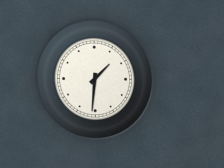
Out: h=1 m=31
